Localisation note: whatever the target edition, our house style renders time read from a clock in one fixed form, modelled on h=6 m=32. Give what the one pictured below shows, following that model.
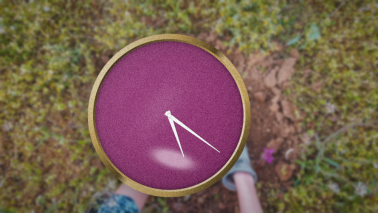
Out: h=5 m=21
